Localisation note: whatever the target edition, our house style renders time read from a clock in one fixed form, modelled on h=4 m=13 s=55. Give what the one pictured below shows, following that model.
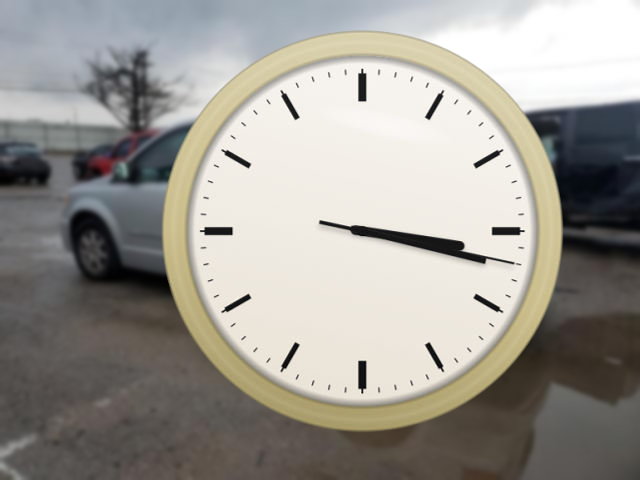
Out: h=3 m=17 s=17
